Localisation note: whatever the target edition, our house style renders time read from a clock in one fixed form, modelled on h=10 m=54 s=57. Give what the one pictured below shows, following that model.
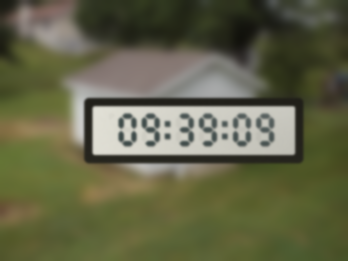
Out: h=9 m=39 s=9
